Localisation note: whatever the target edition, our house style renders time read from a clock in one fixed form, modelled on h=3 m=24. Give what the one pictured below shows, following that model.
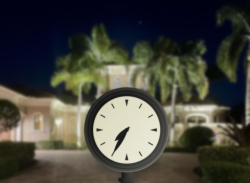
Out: h=7 m=35
